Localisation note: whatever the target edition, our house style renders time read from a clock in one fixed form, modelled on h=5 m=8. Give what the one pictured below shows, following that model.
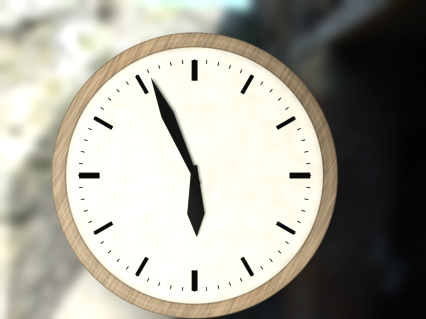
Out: h=5 m=56
